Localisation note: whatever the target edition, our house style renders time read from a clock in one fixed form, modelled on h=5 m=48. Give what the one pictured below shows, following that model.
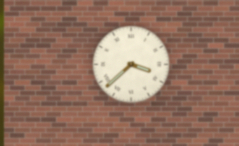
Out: h=3 m=38
